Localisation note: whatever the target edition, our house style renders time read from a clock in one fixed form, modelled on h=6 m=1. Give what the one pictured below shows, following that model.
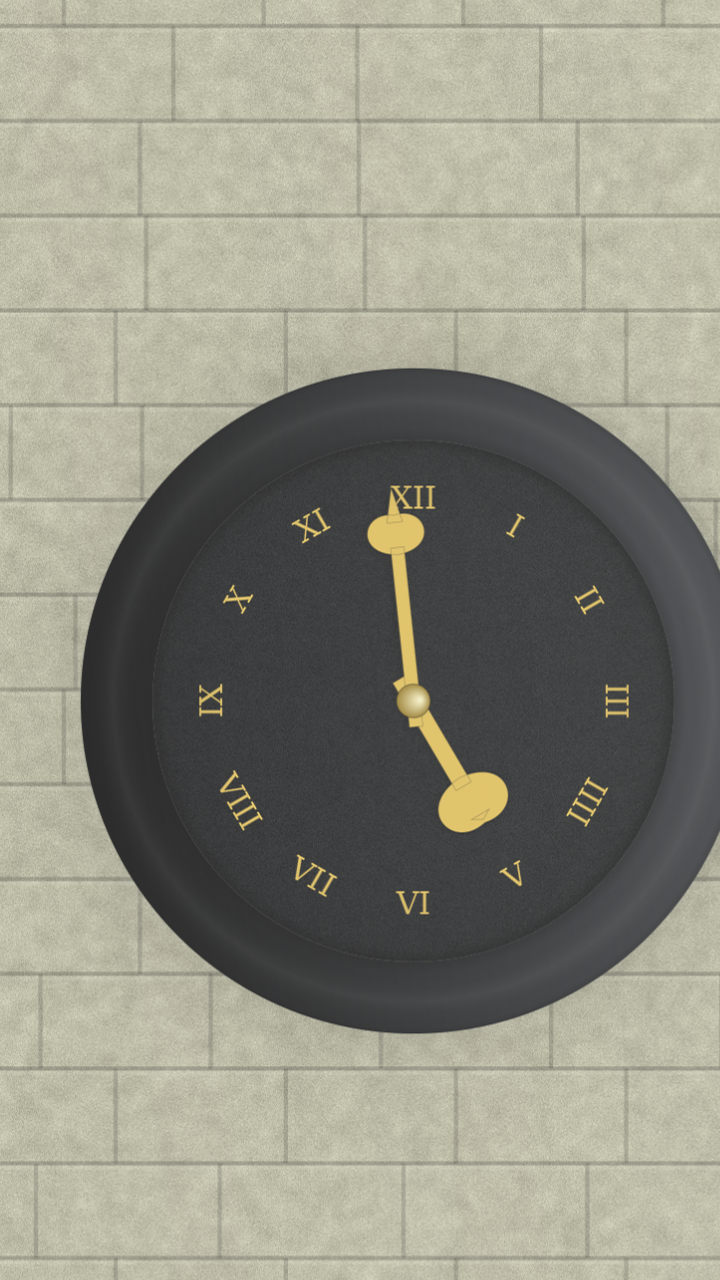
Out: h=4 m=59
